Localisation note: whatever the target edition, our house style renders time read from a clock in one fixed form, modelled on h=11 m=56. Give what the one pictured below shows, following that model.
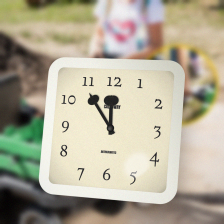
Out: h=11 m=54
